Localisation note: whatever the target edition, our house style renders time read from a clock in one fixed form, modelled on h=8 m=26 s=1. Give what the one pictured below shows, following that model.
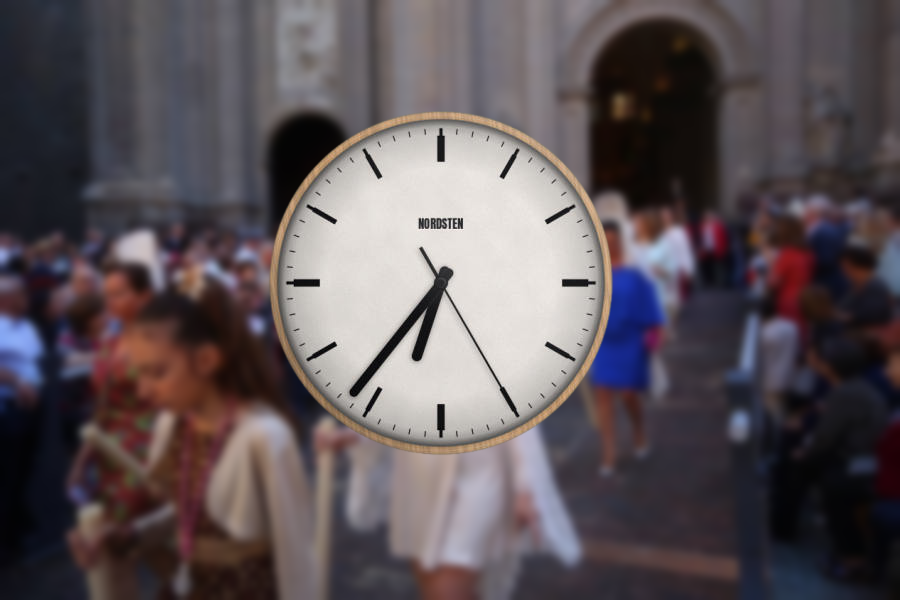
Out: h=6 m=36 s=25
